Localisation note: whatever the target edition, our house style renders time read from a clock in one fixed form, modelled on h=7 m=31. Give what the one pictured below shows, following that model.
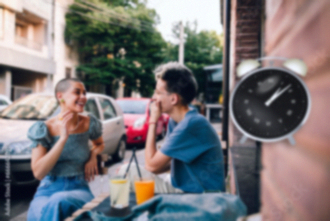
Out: h=1 m=8
